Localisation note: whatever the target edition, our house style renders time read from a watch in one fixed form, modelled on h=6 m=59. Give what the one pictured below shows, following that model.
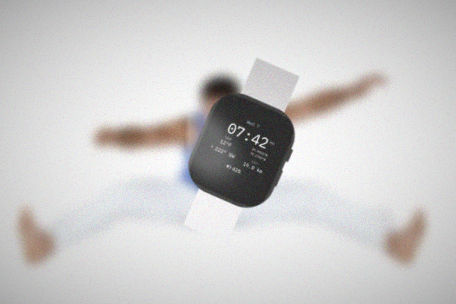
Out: h=7 m=42
